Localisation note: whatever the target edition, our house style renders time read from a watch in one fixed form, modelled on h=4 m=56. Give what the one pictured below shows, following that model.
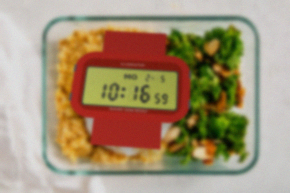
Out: h=10 m=16
